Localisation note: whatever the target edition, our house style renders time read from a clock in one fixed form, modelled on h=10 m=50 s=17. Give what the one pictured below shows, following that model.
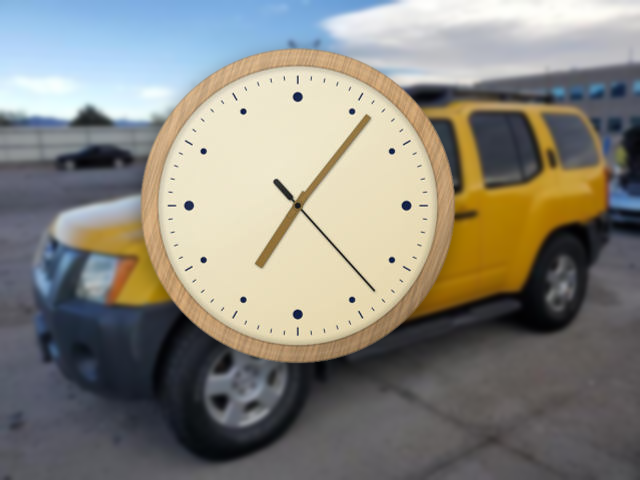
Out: h=7 m=6 s=23
